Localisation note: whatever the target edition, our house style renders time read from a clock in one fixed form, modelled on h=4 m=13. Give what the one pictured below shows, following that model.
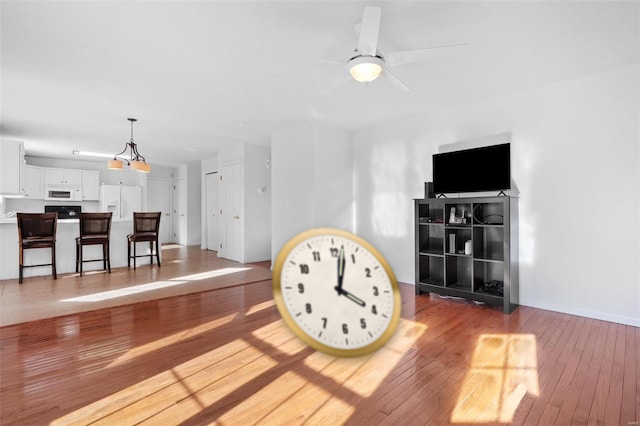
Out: h=4 m=2
